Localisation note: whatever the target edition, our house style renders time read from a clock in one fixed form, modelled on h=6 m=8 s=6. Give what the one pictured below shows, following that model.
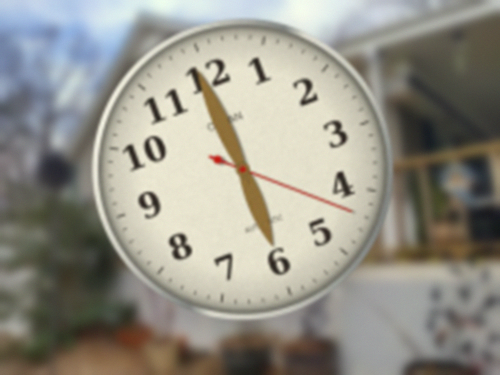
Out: h=5 m=59 s=22
